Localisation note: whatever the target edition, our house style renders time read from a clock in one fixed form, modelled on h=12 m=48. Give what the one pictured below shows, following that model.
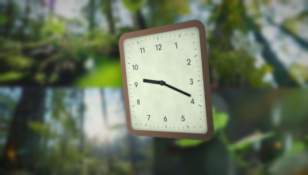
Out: h=9 m=19
